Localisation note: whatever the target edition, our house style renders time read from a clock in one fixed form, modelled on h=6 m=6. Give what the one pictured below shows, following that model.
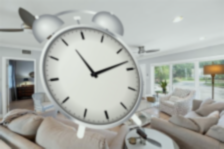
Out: h=11 m=13
